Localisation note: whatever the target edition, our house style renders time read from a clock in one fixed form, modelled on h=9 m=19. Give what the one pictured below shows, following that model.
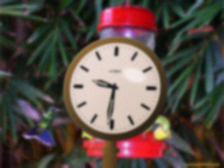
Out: h=9 m=31
